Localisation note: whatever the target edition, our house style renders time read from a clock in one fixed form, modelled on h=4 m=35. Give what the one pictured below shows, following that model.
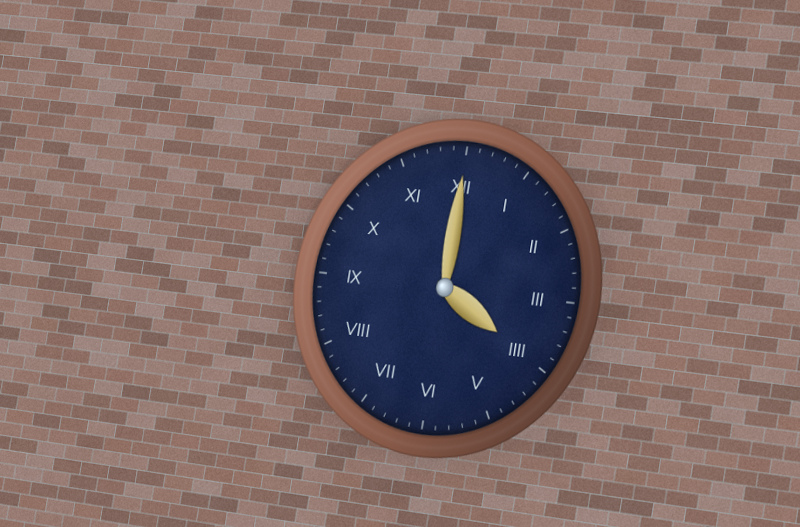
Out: h=4 m=0
